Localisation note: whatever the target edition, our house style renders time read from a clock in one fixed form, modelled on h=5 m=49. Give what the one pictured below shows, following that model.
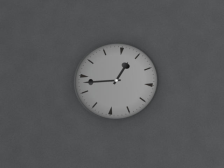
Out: h=12 m=43
